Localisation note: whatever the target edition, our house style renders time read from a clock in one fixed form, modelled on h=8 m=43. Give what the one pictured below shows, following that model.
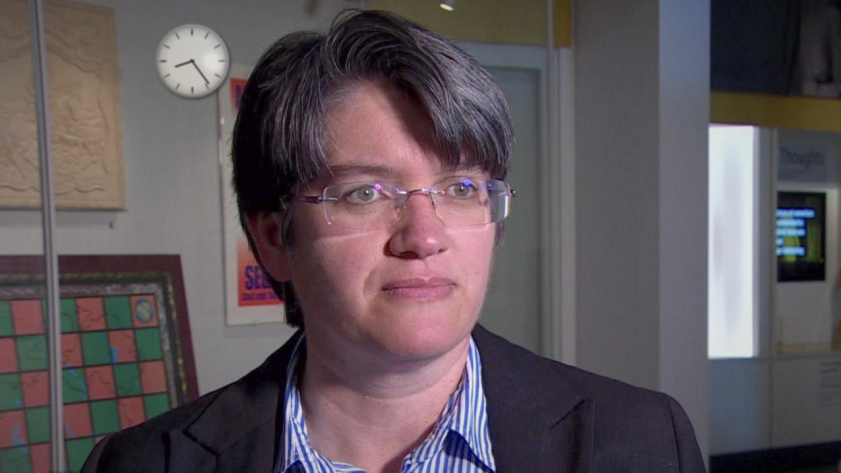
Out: h=8 m=24
